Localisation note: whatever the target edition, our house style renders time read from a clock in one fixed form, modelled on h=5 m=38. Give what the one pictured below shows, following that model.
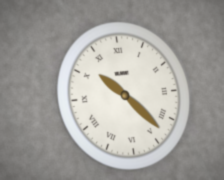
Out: h=10 m=23
